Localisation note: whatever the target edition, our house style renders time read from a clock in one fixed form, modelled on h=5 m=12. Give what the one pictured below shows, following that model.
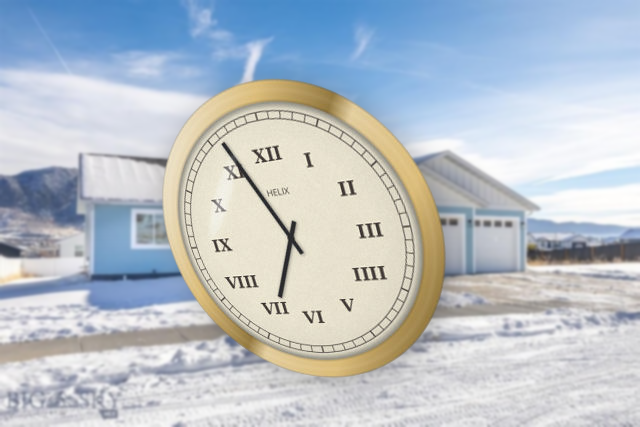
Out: h=6 m=56
